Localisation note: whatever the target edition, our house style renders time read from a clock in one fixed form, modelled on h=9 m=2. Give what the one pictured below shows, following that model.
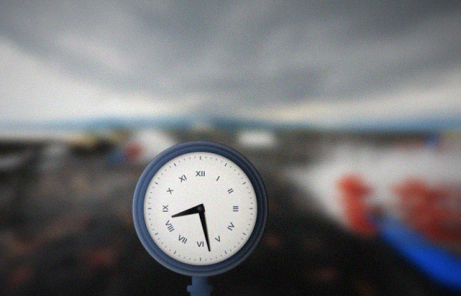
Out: h=8 m=28
